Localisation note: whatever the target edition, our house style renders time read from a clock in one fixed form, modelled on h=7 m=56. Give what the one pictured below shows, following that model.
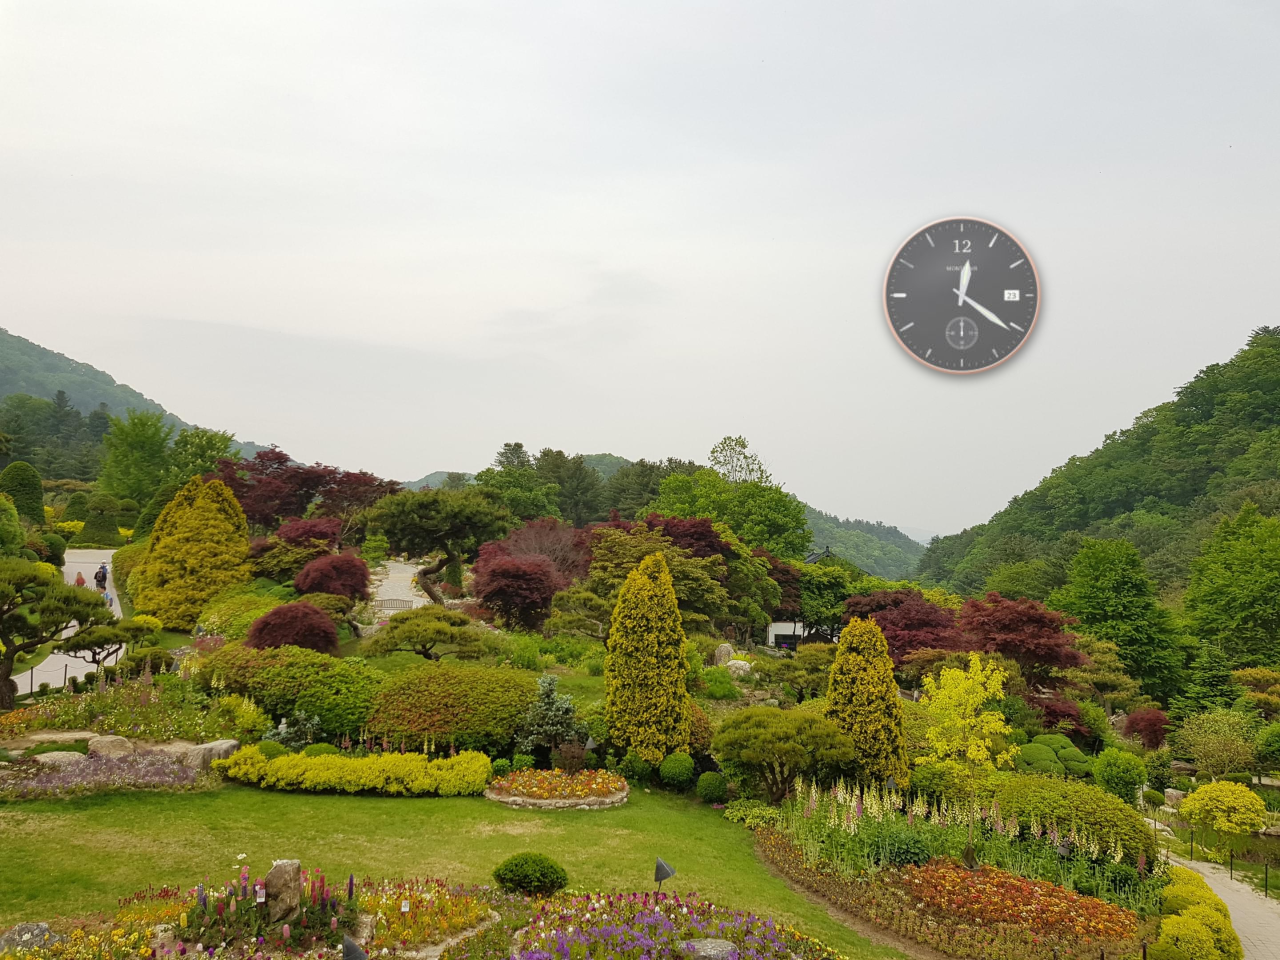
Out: h=12 m=21
